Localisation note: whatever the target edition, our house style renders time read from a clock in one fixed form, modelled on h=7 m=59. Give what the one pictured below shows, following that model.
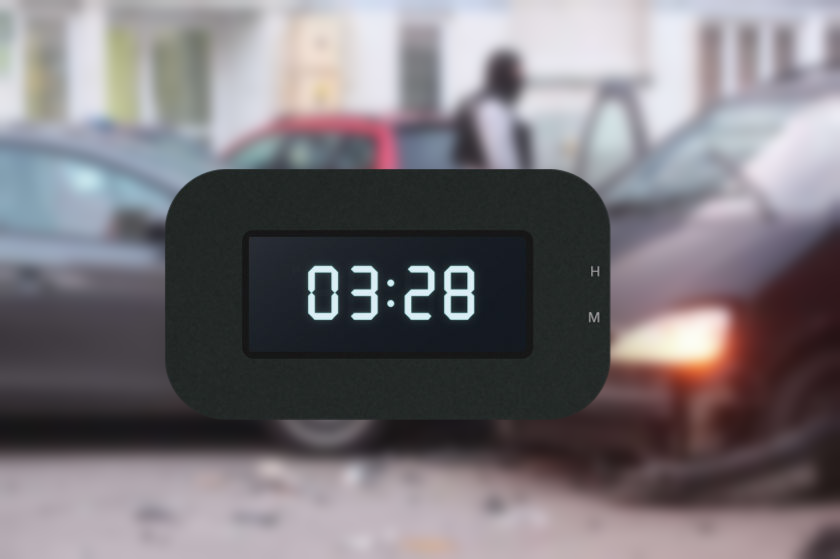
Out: h=3 m=28
